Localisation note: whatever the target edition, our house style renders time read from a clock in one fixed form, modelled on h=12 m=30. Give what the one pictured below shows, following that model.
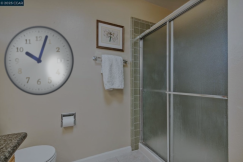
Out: h=10 m=3
